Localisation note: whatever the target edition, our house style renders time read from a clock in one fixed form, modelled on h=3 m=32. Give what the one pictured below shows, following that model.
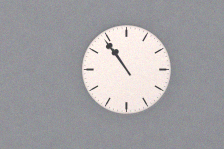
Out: h=10 m=54
